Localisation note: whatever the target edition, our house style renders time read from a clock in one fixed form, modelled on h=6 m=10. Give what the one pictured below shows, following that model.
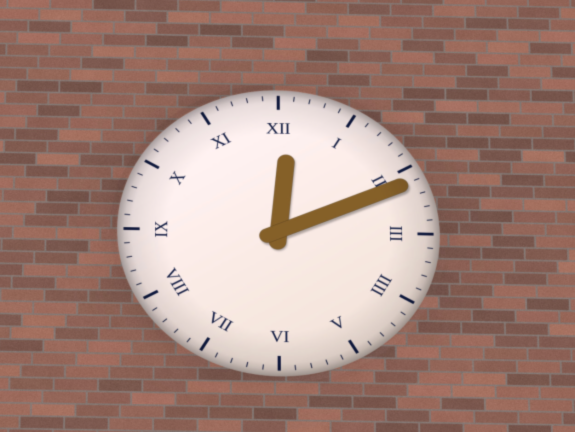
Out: h=12 m=11
